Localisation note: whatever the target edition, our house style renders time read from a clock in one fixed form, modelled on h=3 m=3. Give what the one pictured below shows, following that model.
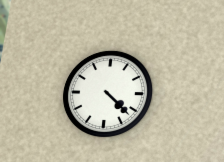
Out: h=4 m=22
